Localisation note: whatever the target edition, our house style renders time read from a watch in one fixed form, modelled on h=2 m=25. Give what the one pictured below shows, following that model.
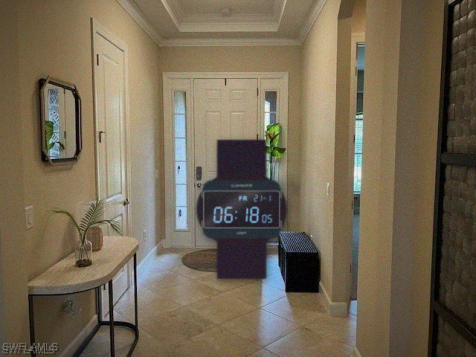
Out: h=6 m=18
